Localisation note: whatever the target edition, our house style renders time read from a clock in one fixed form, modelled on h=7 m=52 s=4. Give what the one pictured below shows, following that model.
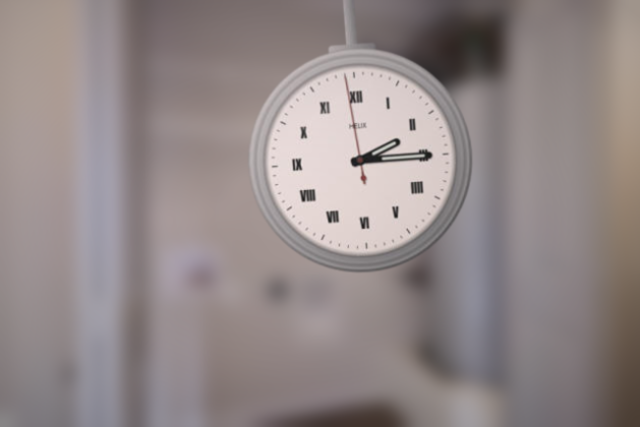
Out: h=2 m=14 s=59
